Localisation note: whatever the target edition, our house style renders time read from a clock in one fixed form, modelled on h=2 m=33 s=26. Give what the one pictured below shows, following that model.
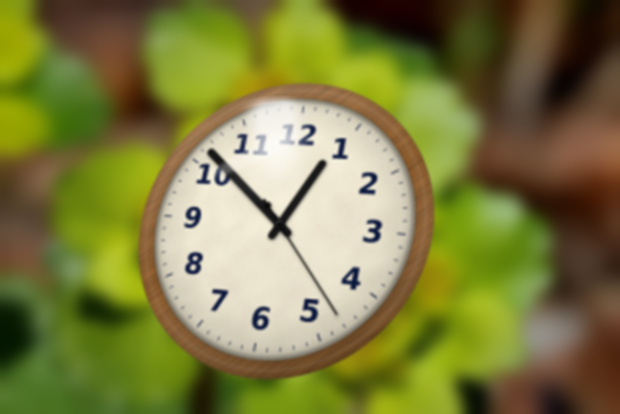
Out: h=12 m=51 s=23
